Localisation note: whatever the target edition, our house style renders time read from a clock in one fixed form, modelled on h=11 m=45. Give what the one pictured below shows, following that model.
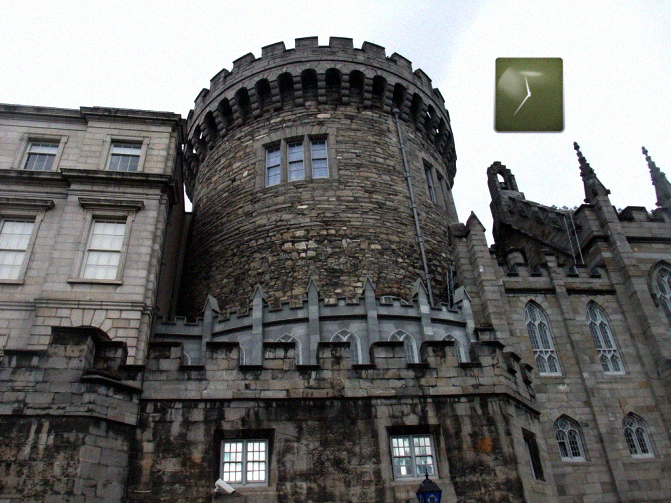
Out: h=11 m=36
